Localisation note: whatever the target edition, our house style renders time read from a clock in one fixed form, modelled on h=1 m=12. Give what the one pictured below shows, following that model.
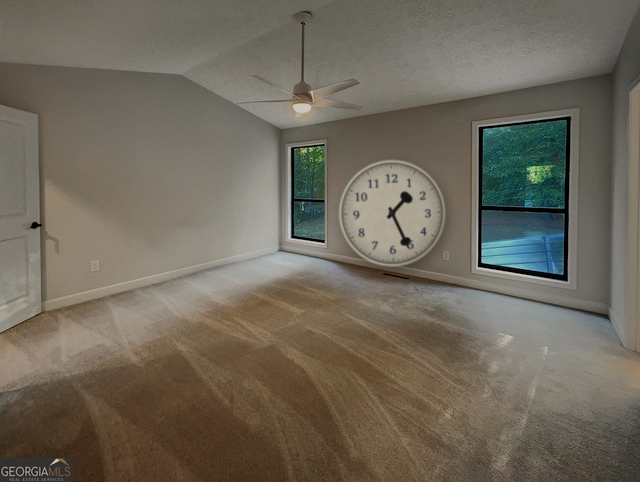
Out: h=1 m=26
